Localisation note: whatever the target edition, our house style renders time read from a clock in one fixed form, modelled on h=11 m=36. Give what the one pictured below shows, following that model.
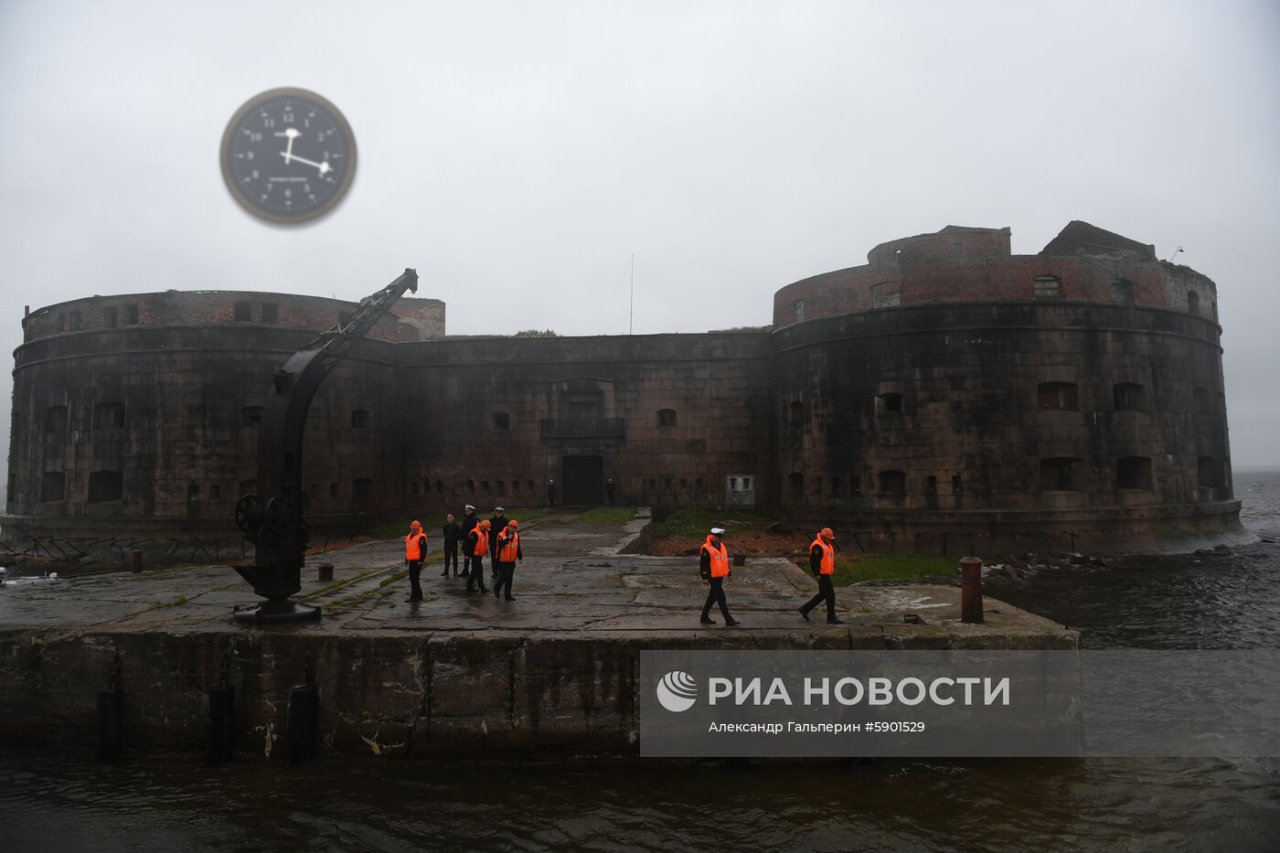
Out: h=12 m=18
